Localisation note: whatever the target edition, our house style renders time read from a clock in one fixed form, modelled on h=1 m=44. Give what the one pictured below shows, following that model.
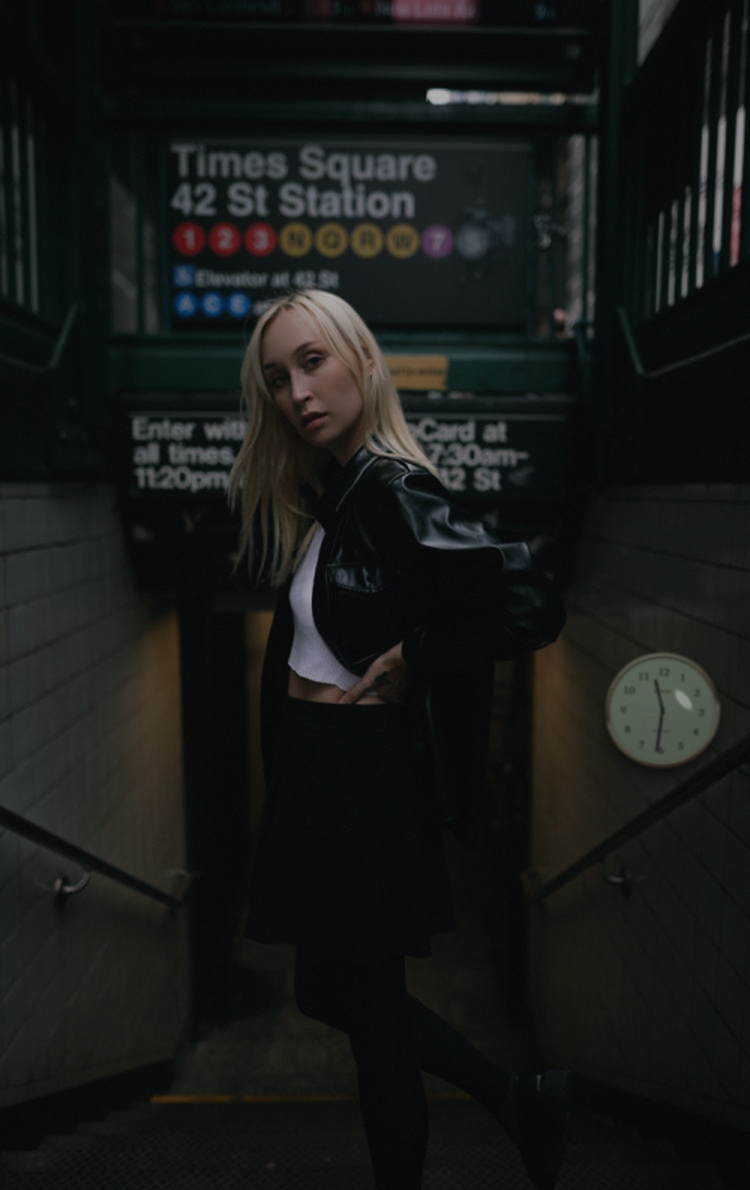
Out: h=11 m=31
